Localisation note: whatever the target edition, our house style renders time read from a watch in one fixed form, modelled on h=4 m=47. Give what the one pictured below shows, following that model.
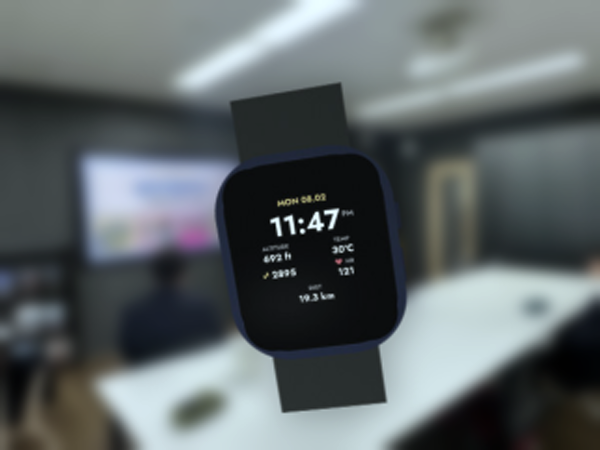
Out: h=11 m=47
